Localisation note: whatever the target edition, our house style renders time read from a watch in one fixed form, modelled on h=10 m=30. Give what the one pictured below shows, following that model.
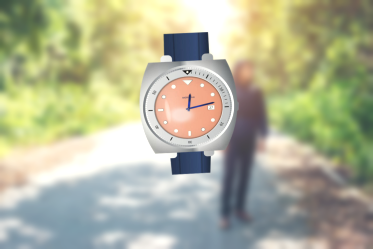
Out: h=12 m=13
